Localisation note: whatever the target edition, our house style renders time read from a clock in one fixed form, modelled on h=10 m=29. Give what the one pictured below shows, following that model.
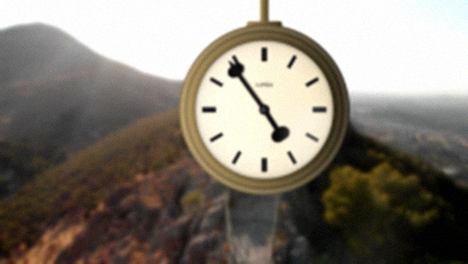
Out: h=4 m=54
